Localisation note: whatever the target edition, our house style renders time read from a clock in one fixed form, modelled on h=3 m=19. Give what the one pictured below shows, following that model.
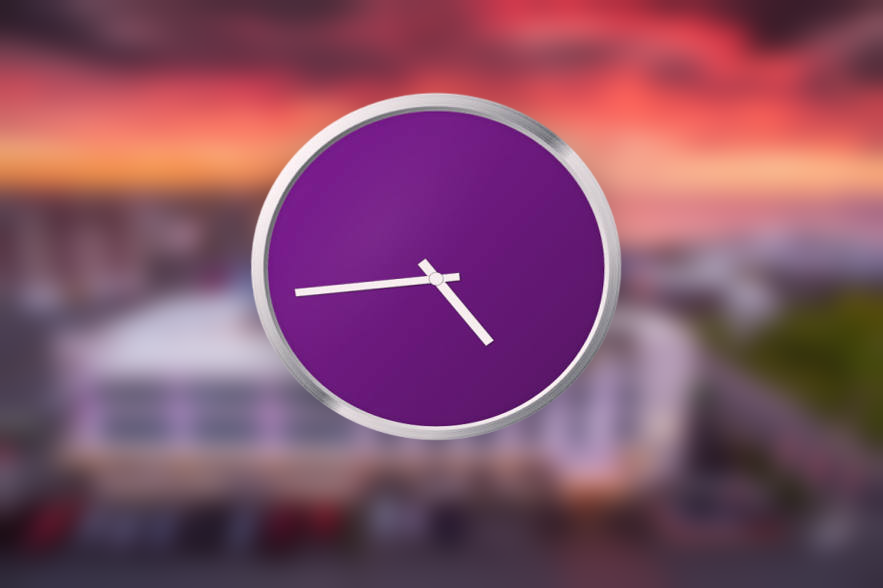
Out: h=4 m=44
